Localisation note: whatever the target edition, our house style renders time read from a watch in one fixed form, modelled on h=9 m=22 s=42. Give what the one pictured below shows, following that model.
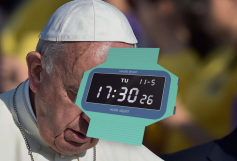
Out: h=17 m=30 s=26
